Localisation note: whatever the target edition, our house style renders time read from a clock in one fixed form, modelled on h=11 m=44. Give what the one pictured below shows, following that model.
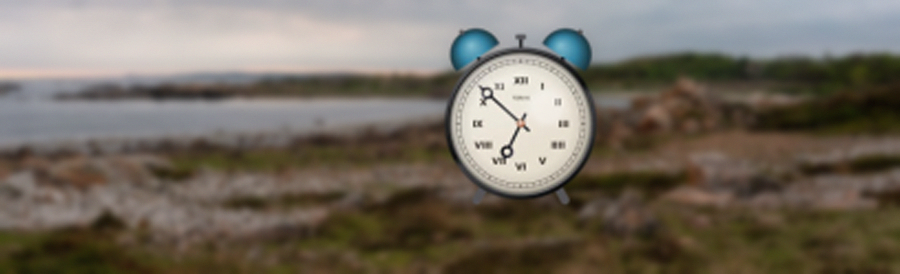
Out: h=6 m=52
